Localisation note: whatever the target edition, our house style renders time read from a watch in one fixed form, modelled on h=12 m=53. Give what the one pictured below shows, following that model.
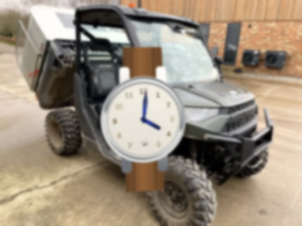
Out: h=4 m=1
